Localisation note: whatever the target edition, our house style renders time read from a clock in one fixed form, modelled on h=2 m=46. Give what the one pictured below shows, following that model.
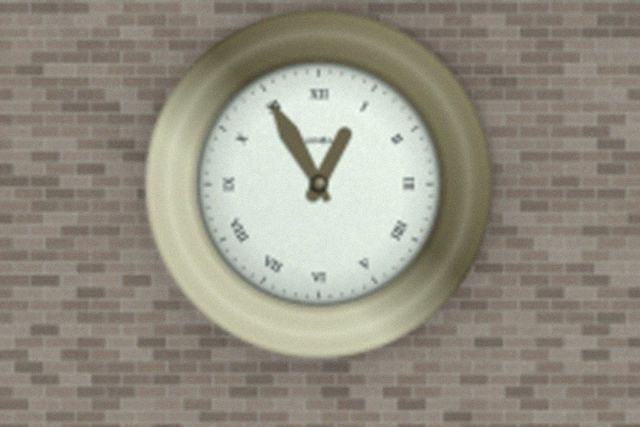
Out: h=12 m=55
